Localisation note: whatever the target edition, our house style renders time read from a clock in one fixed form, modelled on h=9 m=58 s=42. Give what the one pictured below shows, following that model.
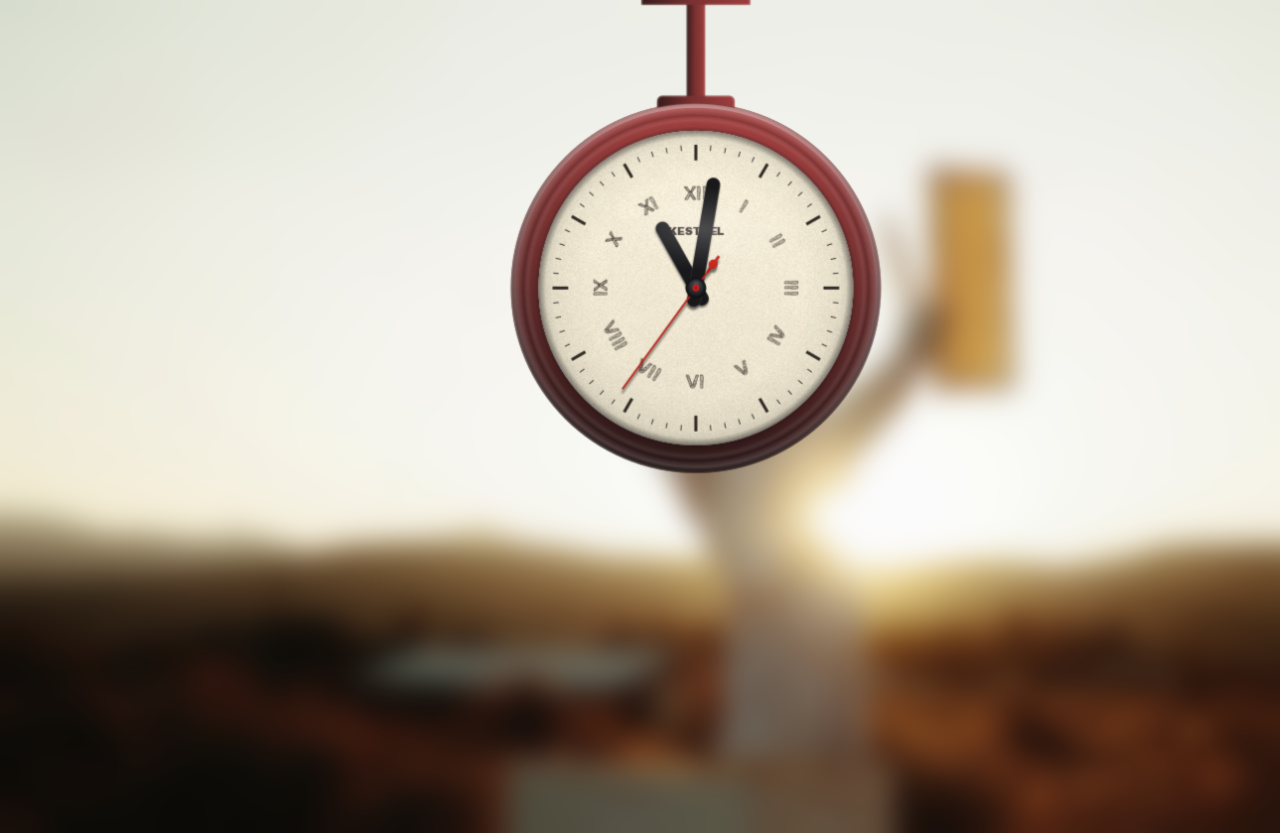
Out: h=11 m=1 s=36
